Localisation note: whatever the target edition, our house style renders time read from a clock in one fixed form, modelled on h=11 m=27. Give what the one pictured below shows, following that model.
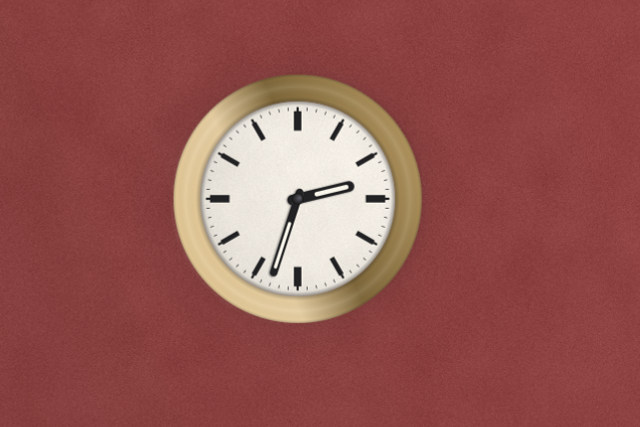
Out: h=2 m=33
